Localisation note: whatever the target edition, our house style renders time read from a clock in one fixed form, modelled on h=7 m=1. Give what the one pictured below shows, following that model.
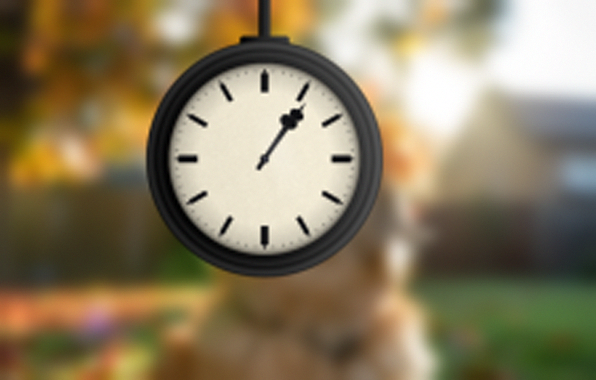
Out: h=1 m=6
